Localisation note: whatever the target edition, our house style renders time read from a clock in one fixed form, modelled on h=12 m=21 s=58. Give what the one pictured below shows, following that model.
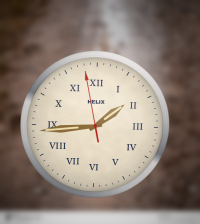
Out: h=1 m=43 s=58
